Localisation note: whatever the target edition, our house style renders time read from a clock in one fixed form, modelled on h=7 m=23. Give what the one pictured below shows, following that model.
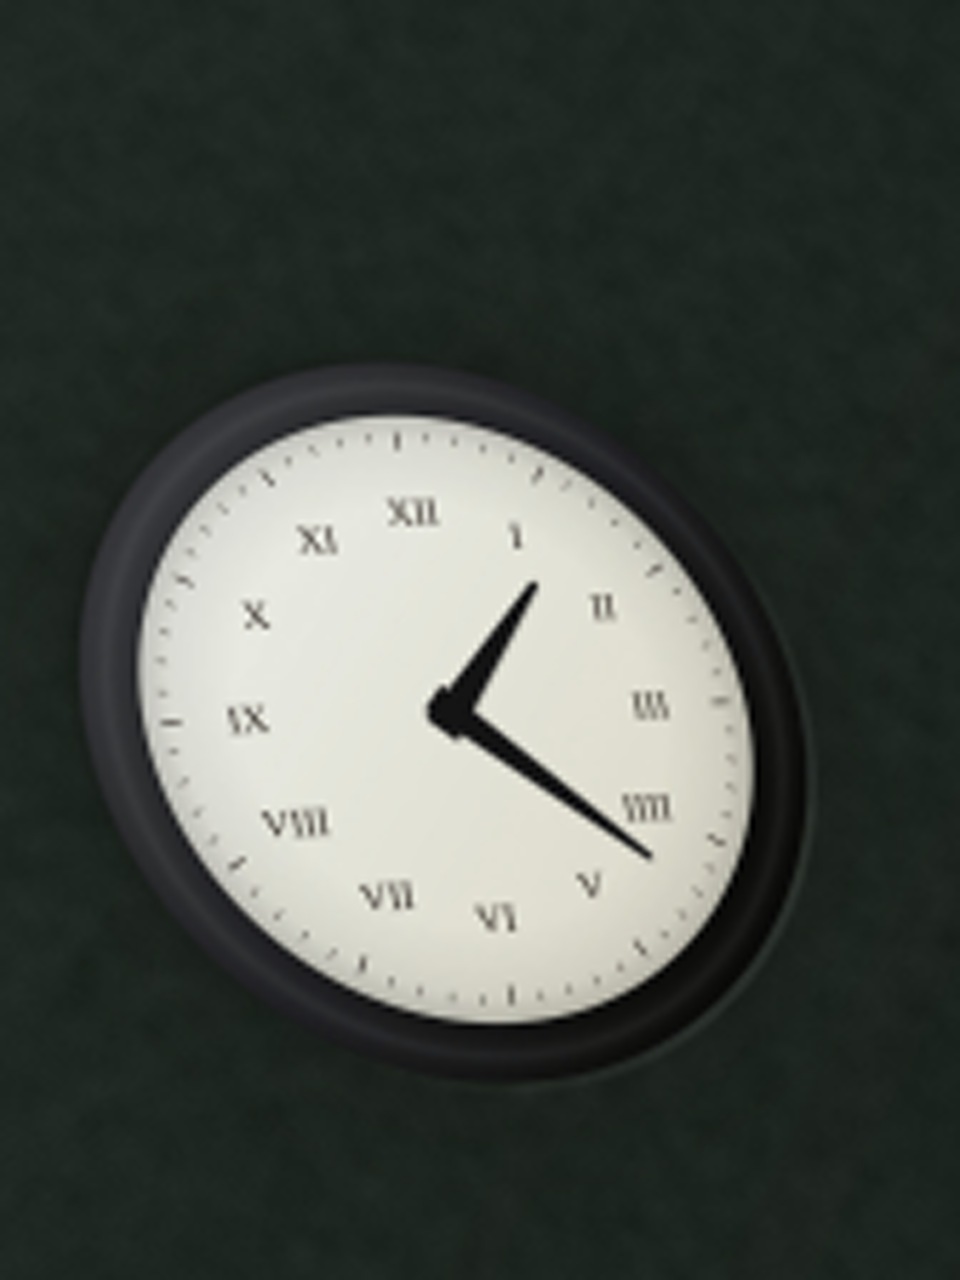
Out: h=1 m=22
